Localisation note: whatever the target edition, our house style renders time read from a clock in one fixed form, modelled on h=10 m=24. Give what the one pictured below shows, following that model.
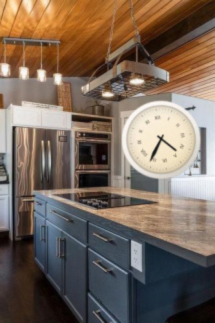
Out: h=4 m=36
